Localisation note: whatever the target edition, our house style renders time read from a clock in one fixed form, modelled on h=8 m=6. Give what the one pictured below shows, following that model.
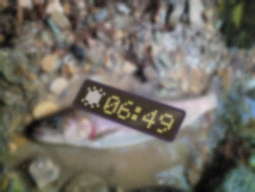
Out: h=6 m=49
